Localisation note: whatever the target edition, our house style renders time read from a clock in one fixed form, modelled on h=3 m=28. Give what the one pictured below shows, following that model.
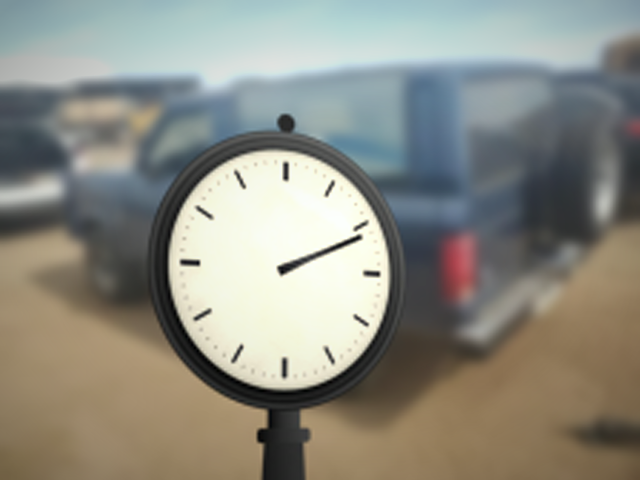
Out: h=2 m=11
